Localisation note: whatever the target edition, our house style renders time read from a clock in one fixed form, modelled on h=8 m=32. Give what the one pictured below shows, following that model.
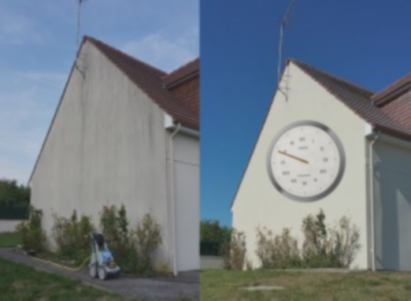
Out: h=9 m=49
